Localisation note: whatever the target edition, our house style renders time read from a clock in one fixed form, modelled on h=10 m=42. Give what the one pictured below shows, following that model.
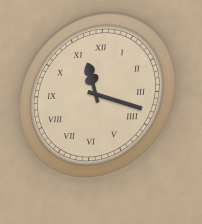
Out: h=11 m=18
